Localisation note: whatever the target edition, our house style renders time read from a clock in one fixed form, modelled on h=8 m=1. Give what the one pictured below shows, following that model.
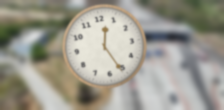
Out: h=12 m=26
